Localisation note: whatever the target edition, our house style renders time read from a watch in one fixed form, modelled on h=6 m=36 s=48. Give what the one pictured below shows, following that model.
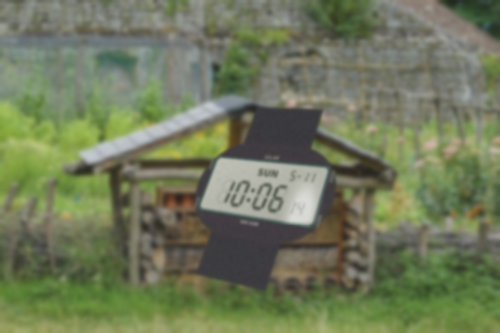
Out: h=10 m=6 s=14
